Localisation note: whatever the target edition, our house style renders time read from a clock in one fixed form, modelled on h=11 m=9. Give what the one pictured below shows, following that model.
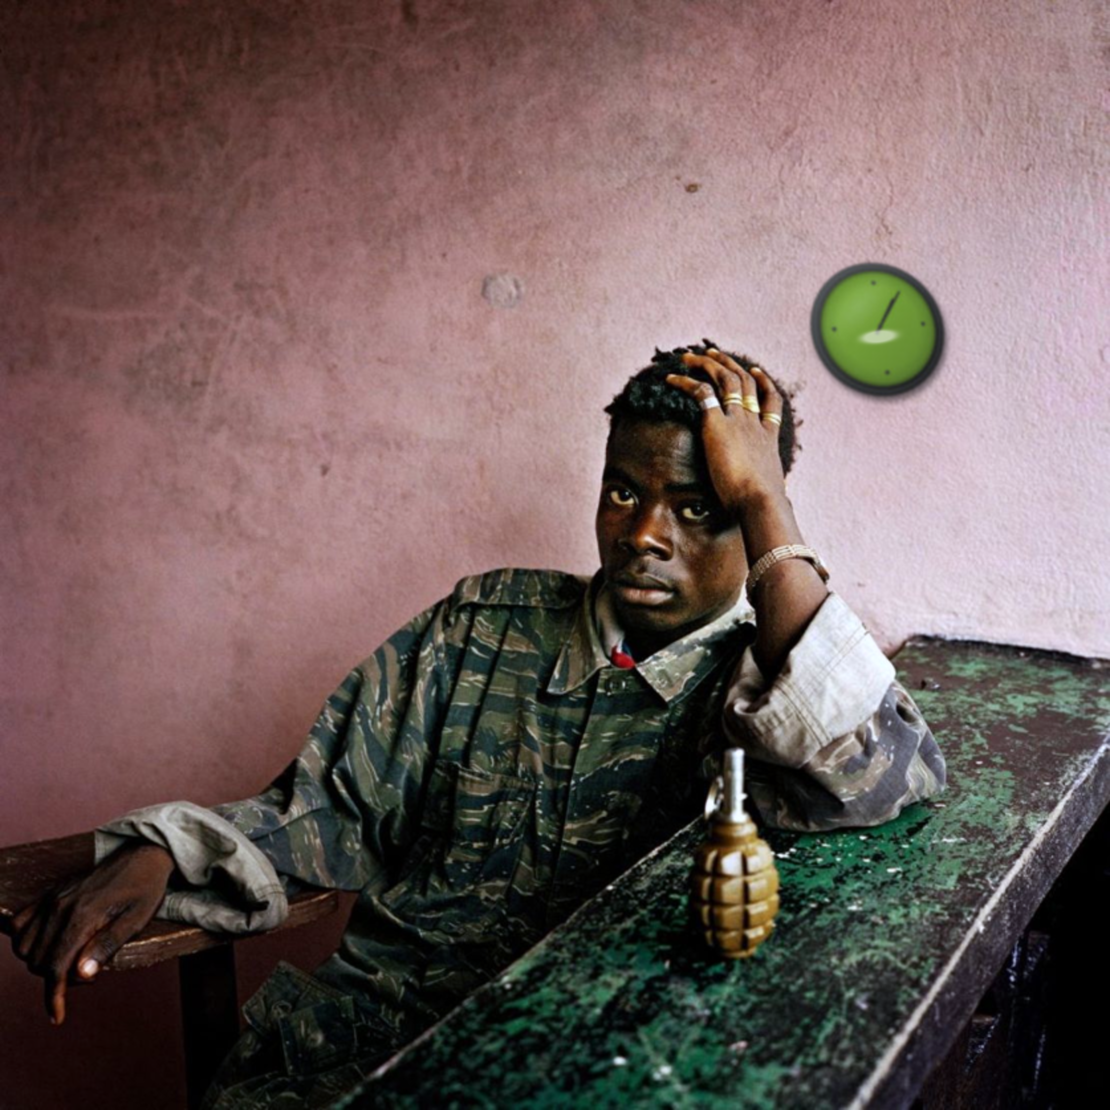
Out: h=1 m=6
